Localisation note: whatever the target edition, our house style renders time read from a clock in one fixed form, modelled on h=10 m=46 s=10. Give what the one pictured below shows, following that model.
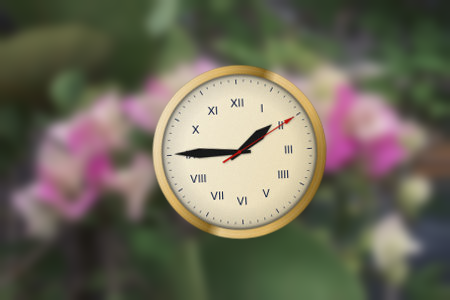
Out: h=1 m=45 s=10
